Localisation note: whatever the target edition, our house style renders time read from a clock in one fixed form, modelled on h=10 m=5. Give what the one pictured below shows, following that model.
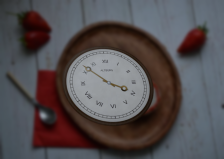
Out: h=3 m=52
